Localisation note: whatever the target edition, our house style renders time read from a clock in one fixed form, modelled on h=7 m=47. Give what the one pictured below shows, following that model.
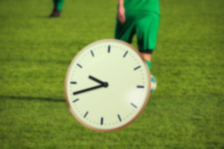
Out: h=9 m=42
